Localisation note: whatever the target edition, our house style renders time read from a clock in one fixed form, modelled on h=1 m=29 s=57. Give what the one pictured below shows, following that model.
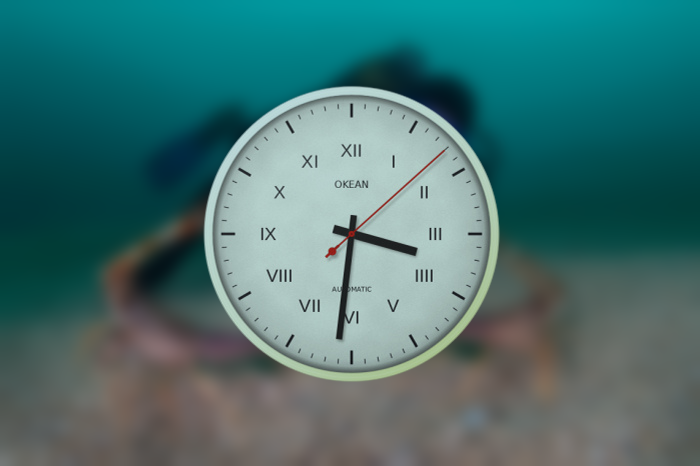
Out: h=3 m=31 s=8
